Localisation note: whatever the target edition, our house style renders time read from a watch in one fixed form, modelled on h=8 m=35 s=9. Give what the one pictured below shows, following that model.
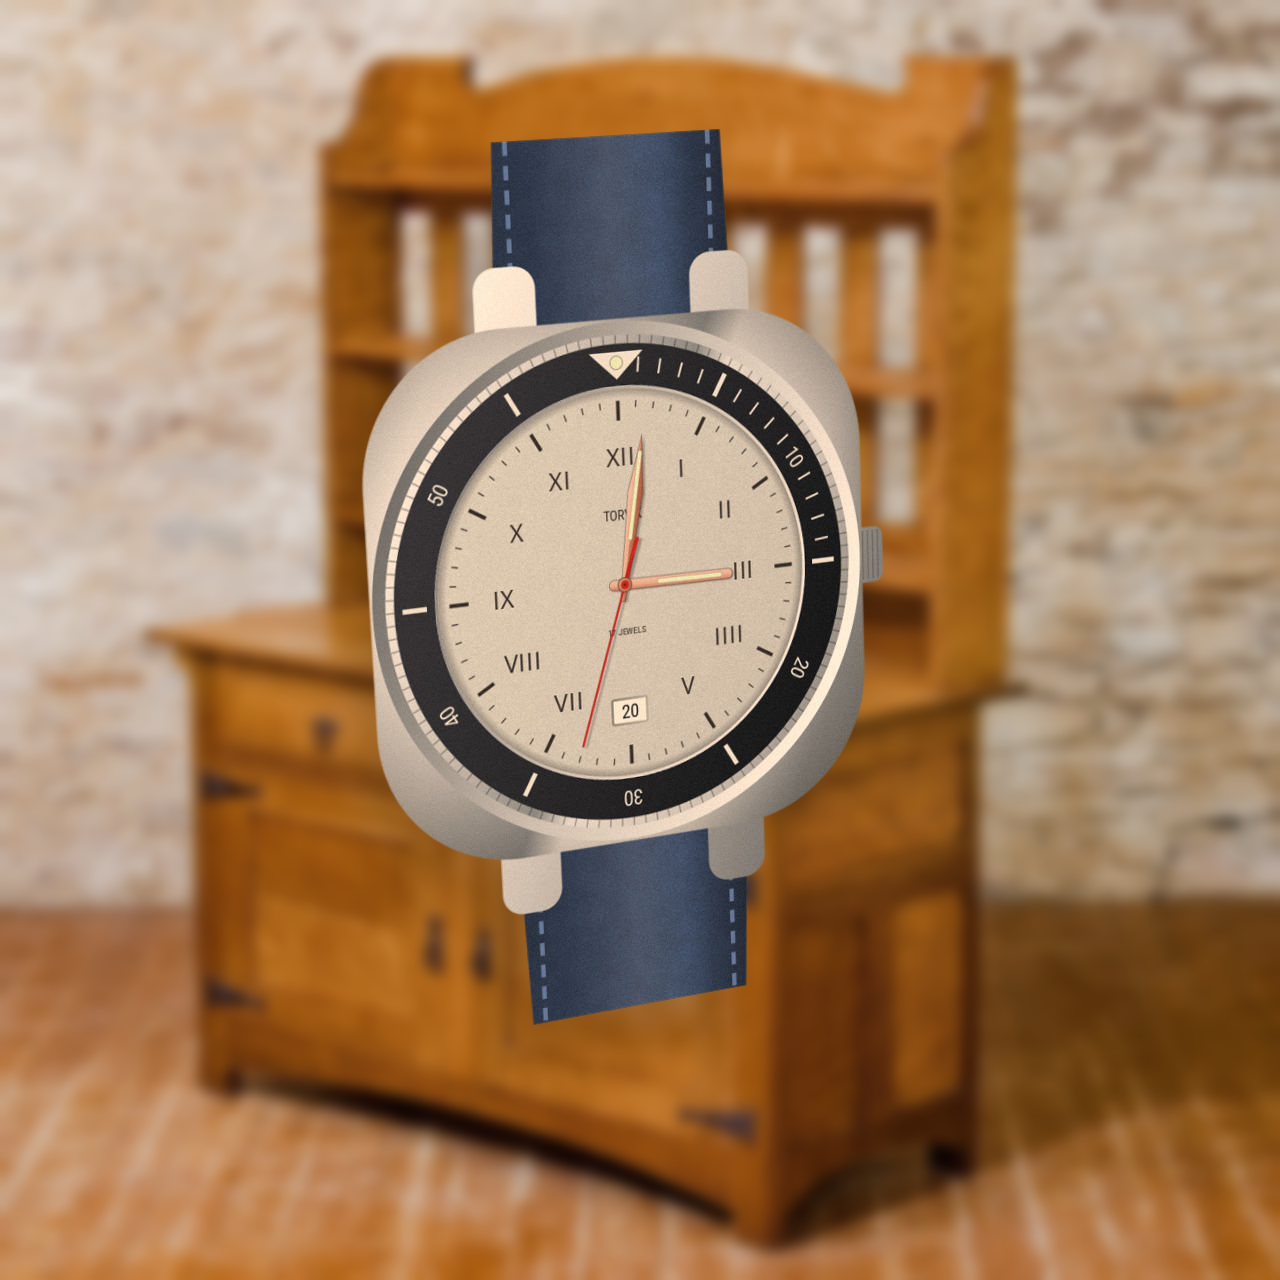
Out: h=3 m=1 s=33
